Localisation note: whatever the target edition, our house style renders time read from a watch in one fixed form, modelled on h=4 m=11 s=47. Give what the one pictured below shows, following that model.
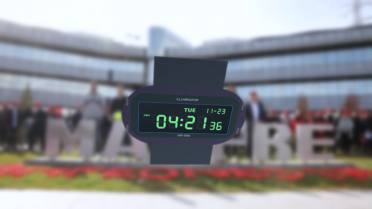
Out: h=4 m=21 s=36
